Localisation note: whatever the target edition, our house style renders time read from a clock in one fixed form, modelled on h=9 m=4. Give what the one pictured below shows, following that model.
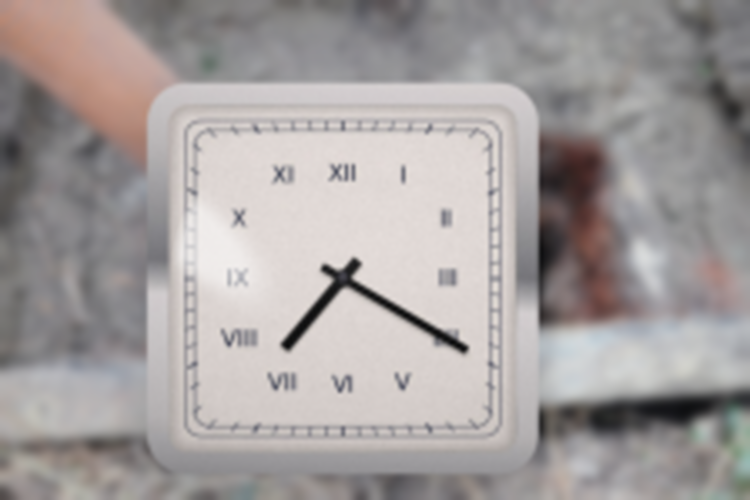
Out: h=7 m=20
